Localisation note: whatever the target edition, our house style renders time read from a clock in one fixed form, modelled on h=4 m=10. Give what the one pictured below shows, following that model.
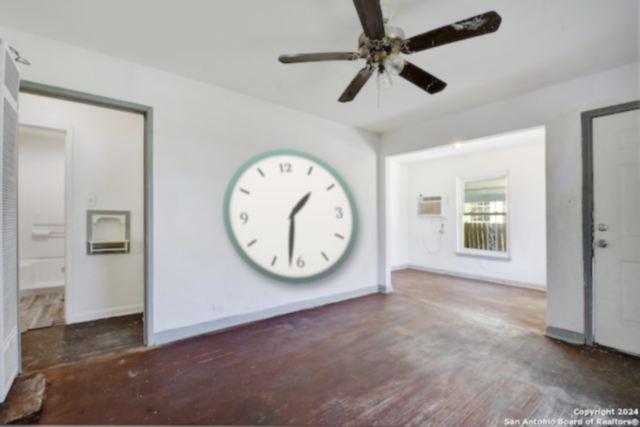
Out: h=1 m=32
